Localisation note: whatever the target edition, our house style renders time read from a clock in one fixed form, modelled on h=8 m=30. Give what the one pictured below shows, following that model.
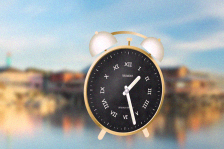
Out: h=1 m=27
